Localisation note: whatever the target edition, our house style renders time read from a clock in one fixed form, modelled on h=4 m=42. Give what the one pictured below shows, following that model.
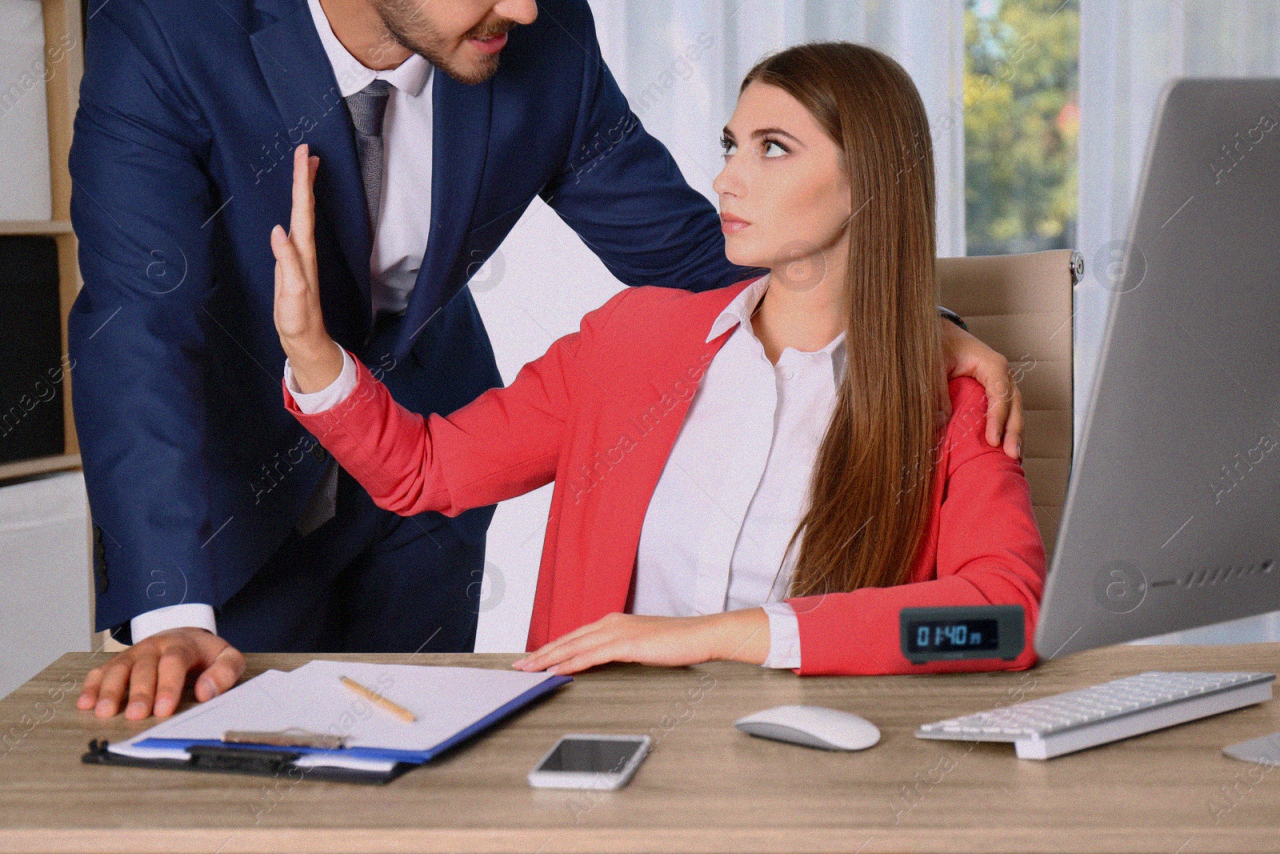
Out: h=1 m=40
